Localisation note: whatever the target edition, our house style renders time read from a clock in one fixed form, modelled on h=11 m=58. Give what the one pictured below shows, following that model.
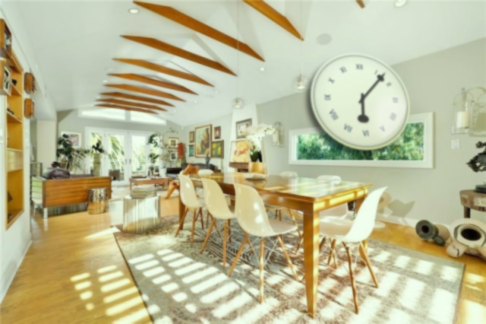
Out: h=6 m=7
